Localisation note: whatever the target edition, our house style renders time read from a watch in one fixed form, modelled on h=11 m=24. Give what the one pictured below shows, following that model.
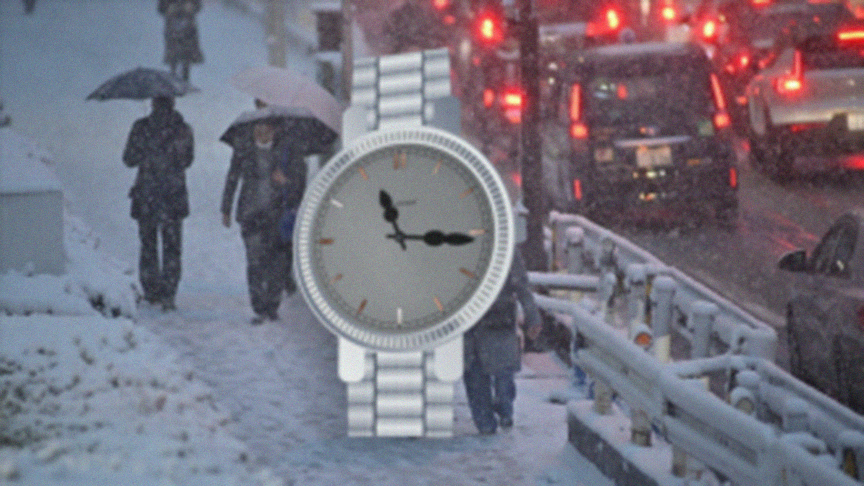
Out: h=11 m=16
